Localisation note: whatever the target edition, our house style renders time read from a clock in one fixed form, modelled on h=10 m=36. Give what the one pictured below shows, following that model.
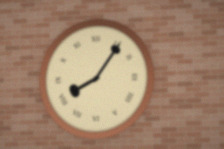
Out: h=8 m=6
